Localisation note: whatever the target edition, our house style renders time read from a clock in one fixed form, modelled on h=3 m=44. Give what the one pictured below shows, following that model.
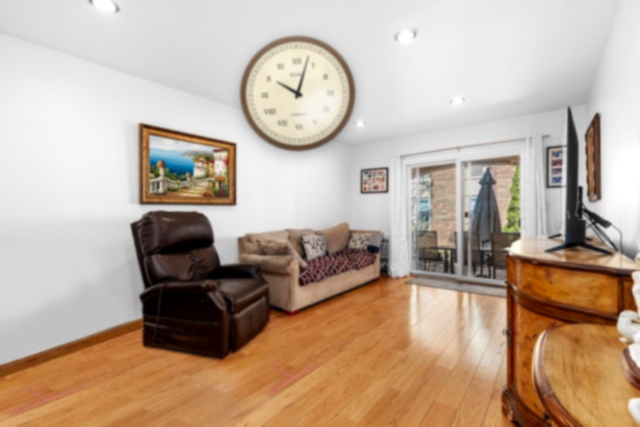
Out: h=10 m=3
